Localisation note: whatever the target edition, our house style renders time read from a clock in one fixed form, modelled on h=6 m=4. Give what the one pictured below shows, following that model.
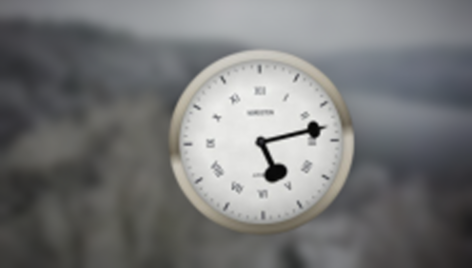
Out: h=5 m=13
